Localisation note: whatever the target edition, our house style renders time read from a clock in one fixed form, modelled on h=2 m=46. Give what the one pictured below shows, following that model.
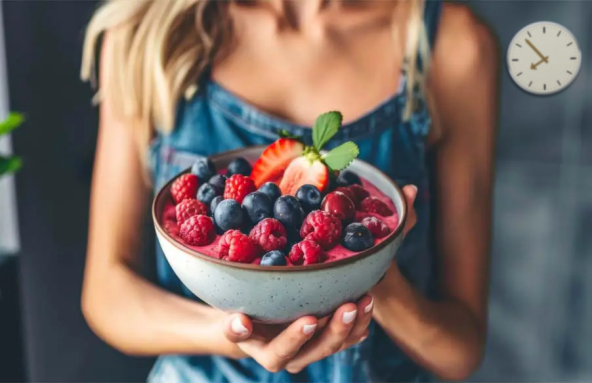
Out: h=7 m=53
